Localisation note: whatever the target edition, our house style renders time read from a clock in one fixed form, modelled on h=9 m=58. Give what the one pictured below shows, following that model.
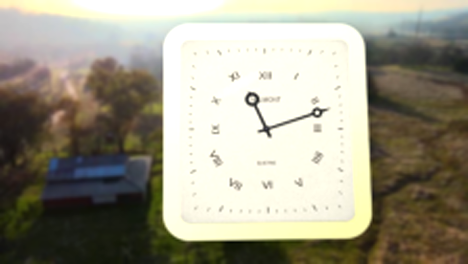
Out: h=11 m=12
